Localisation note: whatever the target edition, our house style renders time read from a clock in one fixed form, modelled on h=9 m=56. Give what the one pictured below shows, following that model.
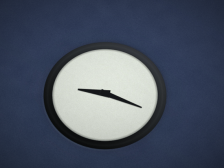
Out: h=9 m=19
